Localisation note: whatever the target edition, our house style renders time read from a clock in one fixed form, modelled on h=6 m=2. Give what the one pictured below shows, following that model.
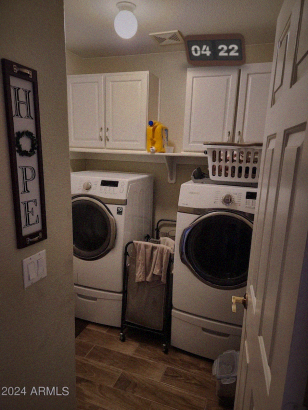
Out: h=4 m=22
